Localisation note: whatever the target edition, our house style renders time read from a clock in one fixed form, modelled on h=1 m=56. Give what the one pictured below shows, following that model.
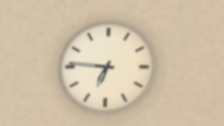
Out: h=6 m=46
